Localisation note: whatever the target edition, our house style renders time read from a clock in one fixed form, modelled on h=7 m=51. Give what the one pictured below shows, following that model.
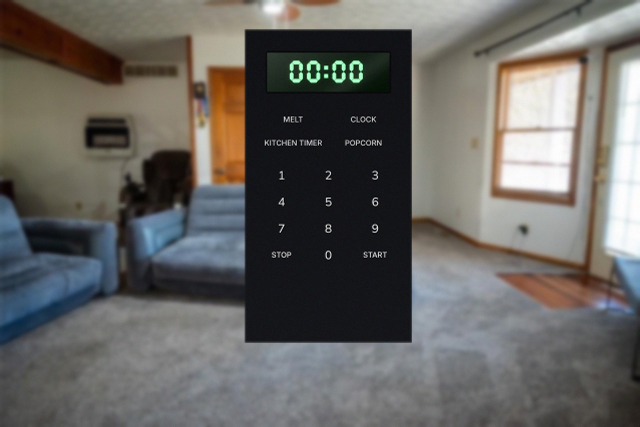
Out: h=0 m=0
